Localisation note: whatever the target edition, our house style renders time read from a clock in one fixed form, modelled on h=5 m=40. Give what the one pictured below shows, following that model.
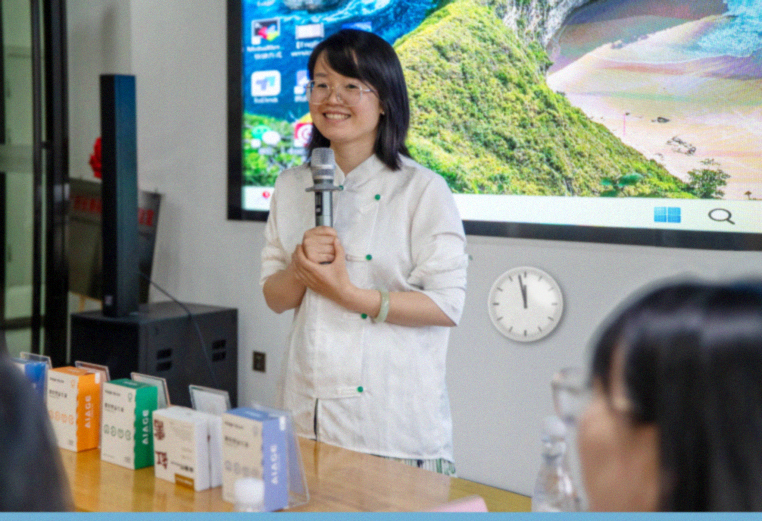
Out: h=11 m=58
